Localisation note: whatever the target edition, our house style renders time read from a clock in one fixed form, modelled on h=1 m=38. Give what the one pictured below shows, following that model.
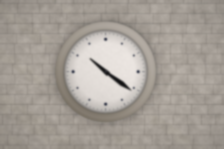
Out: h=10 m=21
